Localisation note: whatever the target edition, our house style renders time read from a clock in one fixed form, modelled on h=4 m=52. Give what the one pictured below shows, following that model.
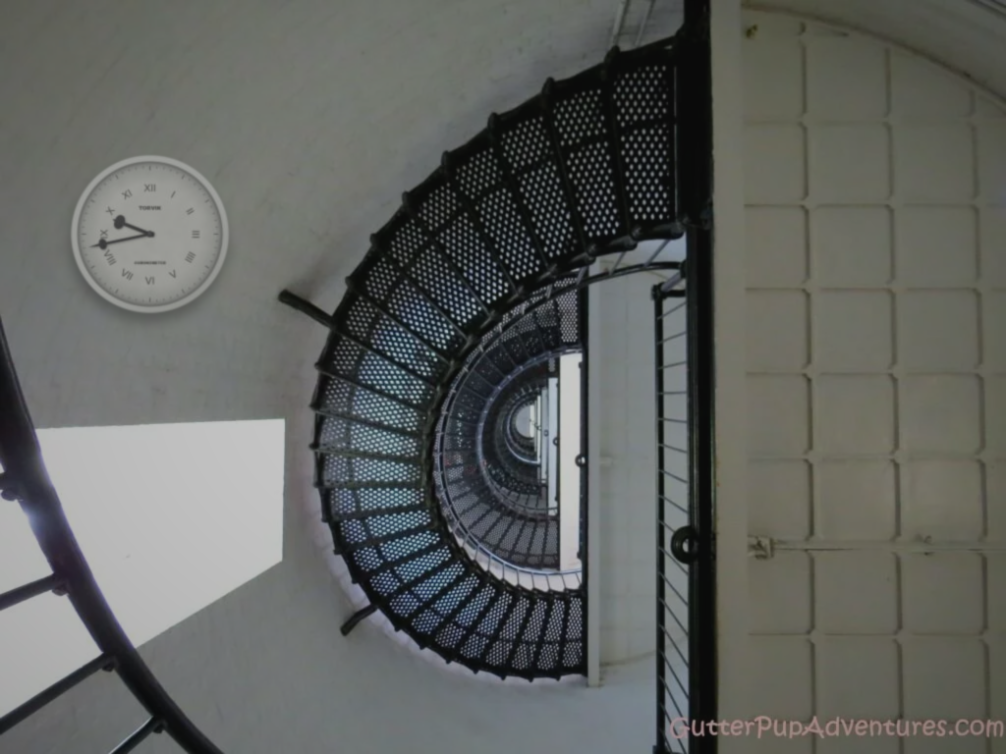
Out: h=9 m=43
